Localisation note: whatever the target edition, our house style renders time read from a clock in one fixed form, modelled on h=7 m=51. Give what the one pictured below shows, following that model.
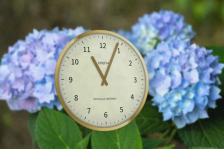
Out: h=11 m=4
